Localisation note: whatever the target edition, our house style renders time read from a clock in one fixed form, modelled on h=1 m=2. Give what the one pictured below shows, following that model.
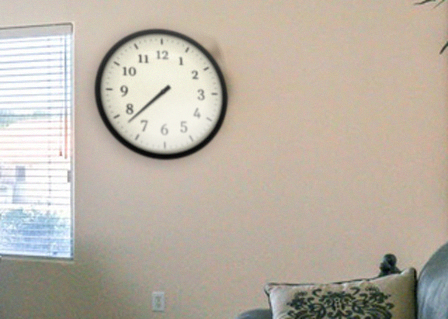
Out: h=7 m=38
